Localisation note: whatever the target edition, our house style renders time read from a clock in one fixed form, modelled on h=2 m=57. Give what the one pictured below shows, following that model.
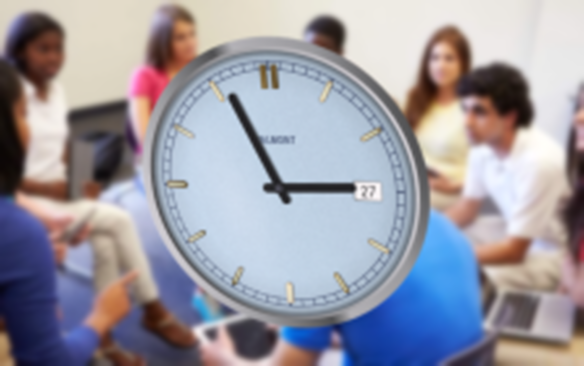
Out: h=2 m=56
